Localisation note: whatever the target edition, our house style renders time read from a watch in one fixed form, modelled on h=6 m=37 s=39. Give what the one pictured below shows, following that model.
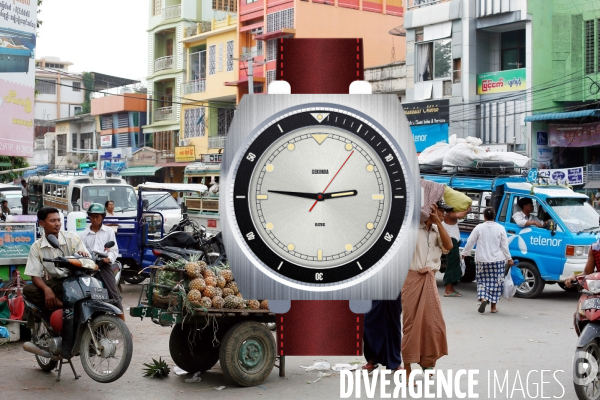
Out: h=2 m=46 s=6
